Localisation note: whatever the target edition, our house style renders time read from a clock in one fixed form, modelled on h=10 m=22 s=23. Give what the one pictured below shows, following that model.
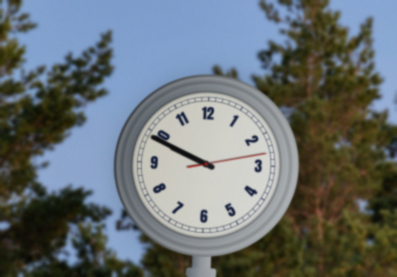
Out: h=9 m=49 s=13
